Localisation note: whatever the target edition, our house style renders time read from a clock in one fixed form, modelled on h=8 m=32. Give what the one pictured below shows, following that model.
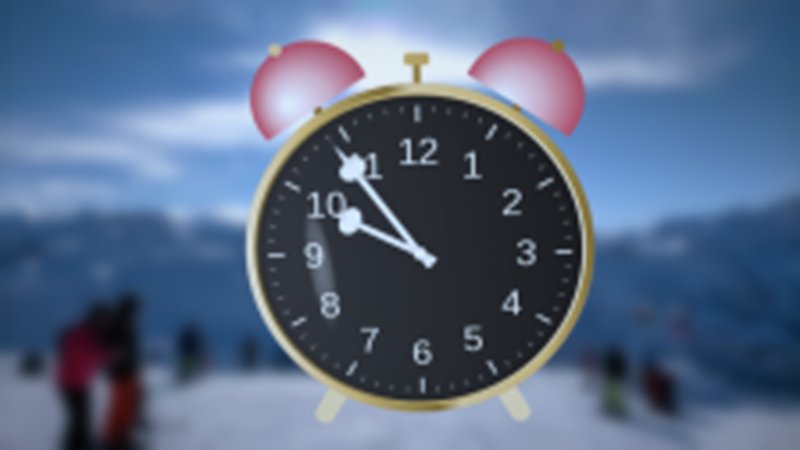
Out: h=9 m=54
